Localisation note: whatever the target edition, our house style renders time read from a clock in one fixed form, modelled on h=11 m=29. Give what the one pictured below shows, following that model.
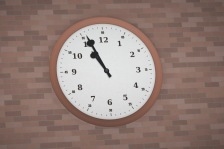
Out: h=10 m=56
